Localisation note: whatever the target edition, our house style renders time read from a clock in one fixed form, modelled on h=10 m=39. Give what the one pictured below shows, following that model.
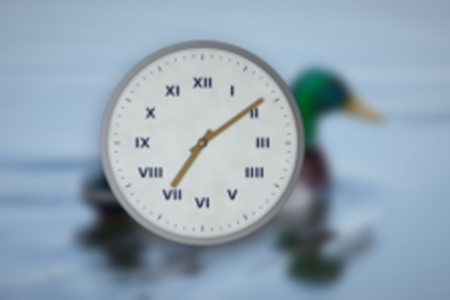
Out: h=7 m=9
